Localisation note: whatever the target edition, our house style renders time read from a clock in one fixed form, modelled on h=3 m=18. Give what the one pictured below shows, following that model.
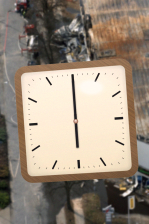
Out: h=6 m=0
